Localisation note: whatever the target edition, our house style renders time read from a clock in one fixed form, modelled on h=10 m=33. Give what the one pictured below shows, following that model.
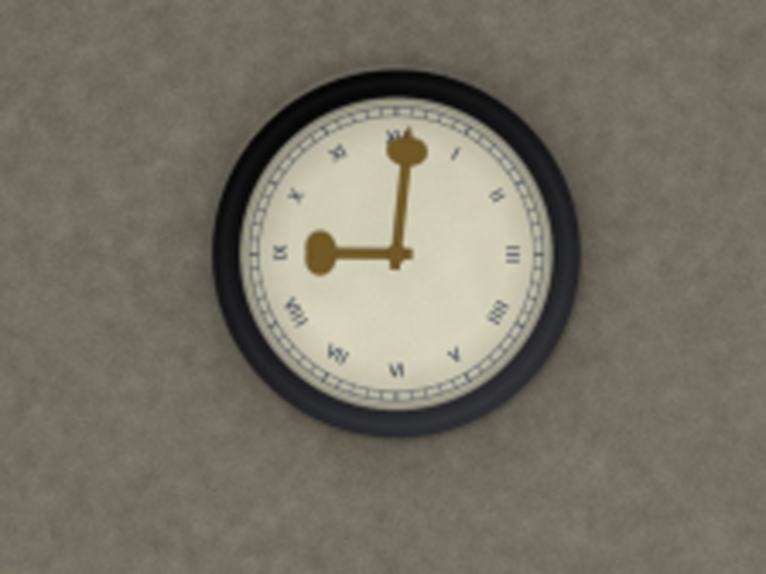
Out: h=9 m=1
